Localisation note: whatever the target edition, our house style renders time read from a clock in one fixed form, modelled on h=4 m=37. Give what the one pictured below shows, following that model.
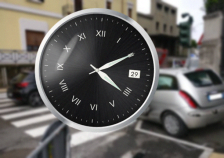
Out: h=4 m=10
